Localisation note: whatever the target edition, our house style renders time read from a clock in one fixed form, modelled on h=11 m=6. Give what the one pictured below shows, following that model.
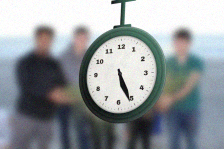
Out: h=5 m=26
